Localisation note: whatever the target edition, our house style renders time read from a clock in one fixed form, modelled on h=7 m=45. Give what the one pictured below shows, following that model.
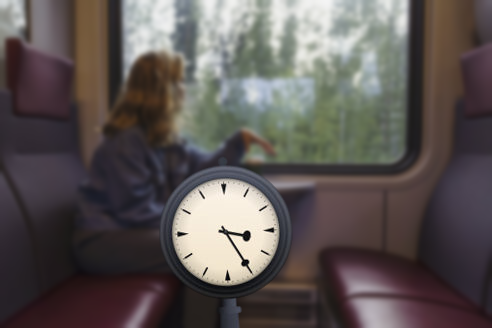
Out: h=3 m=25
